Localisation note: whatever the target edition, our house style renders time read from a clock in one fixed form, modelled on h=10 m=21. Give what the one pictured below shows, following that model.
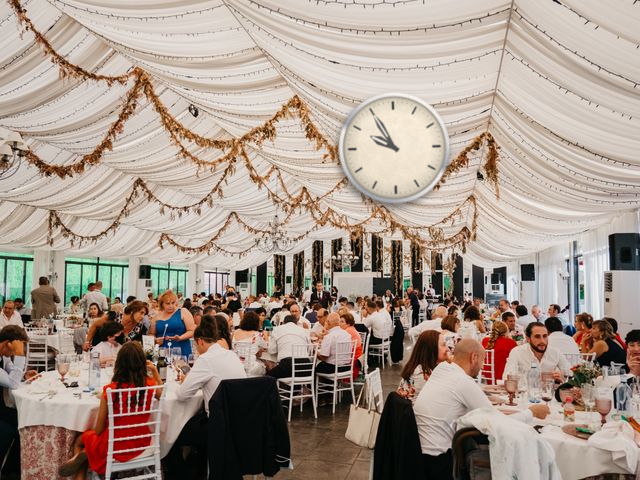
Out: h=9 m=55
